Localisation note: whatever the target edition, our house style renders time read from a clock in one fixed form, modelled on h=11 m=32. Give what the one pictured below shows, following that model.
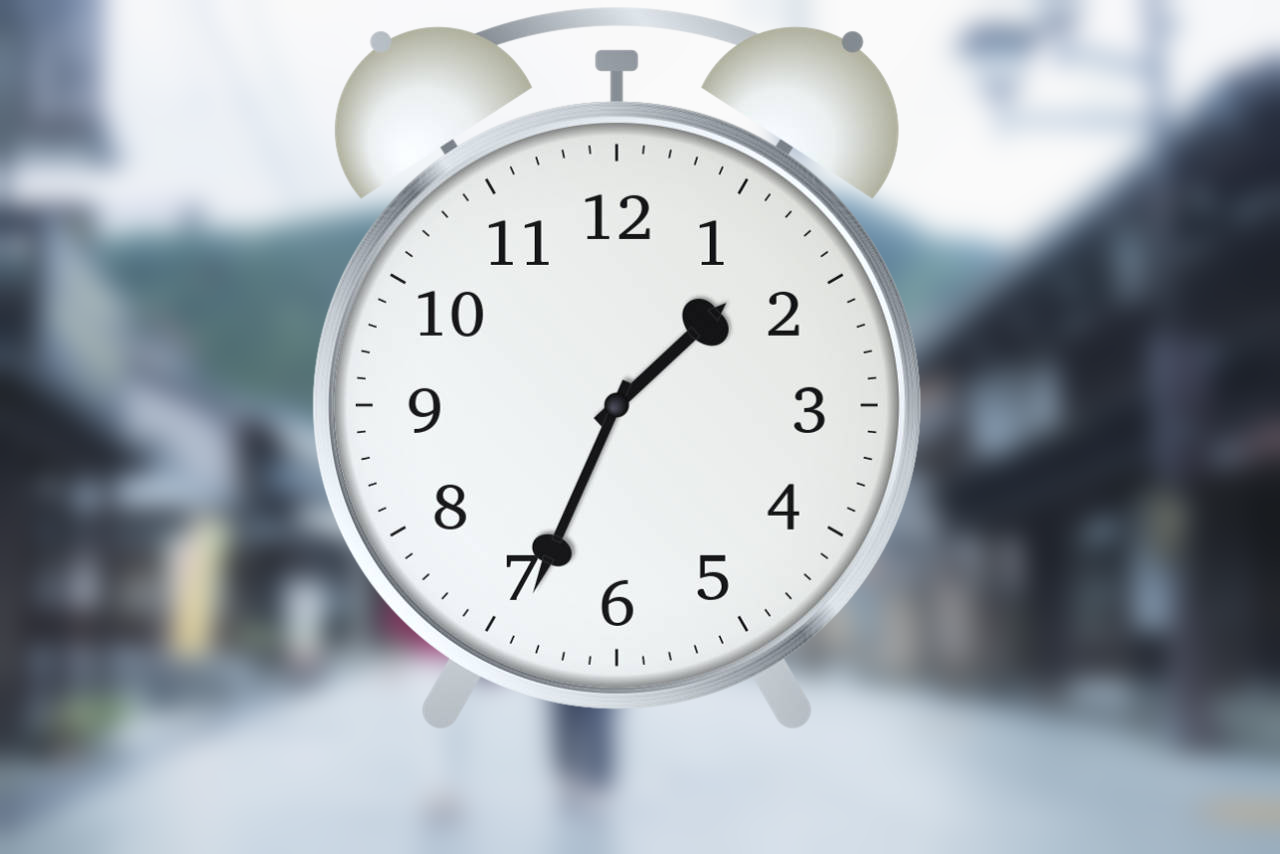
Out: h=1 m=34
